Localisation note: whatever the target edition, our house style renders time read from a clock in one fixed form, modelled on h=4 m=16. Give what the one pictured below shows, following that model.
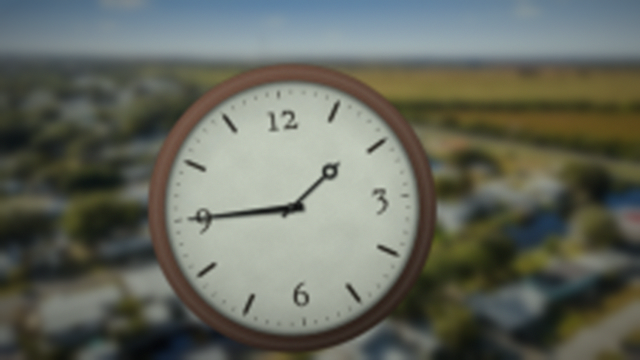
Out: h=1 m=45
